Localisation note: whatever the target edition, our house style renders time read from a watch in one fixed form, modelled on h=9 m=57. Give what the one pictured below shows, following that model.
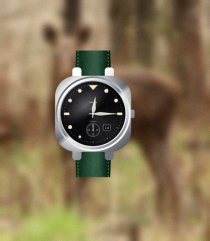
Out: h=12 m=15
